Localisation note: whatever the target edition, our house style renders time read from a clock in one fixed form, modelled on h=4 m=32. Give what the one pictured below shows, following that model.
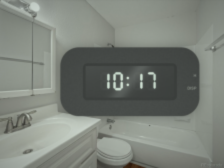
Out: h=10 m=17
